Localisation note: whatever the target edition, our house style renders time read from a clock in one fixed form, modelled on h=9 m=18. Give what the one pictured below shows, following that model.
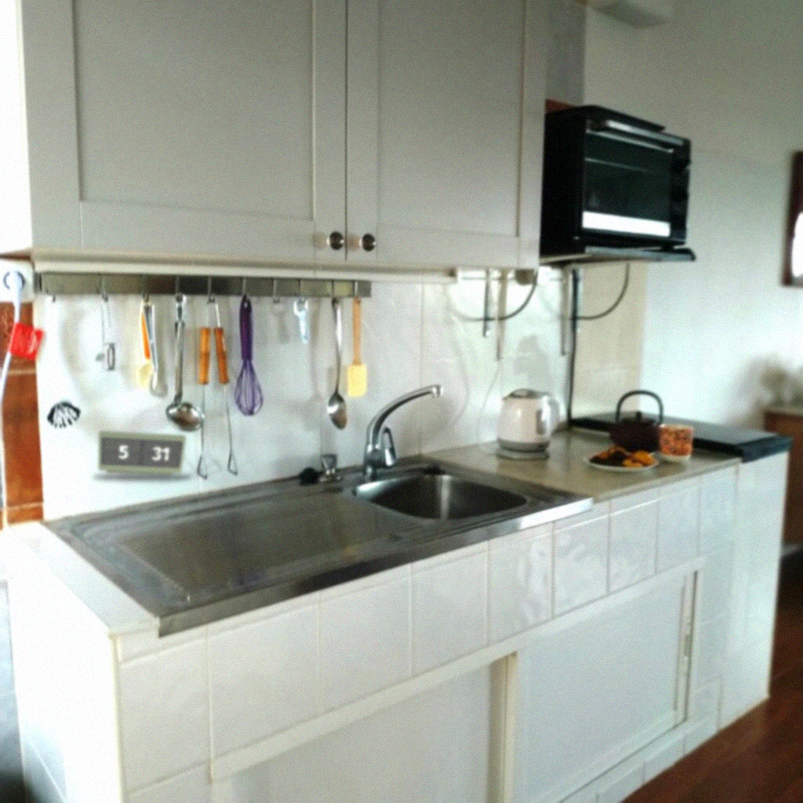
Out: h=5 m=31
